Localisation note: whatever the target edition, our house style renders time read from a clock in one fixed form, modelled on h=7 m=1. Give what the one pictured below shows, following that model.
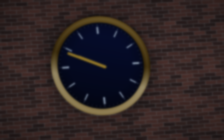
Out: h=9 m=49
